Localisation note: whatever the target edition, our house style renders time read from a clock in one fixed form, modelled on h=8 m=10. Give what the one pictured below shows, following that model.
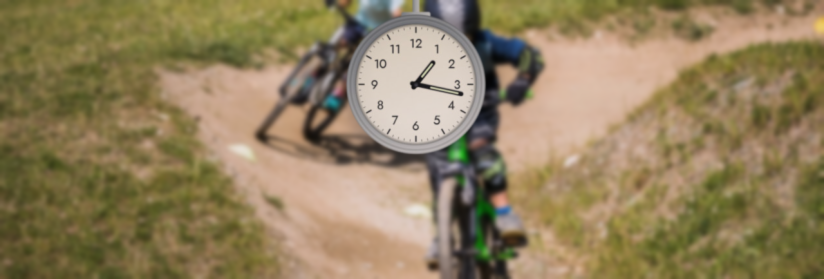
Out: h=1 m=17
